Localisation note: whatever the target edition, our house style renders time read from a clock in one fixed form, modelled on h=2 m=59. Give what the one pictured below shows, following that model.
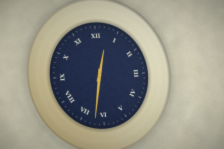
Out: h=12 m=32
